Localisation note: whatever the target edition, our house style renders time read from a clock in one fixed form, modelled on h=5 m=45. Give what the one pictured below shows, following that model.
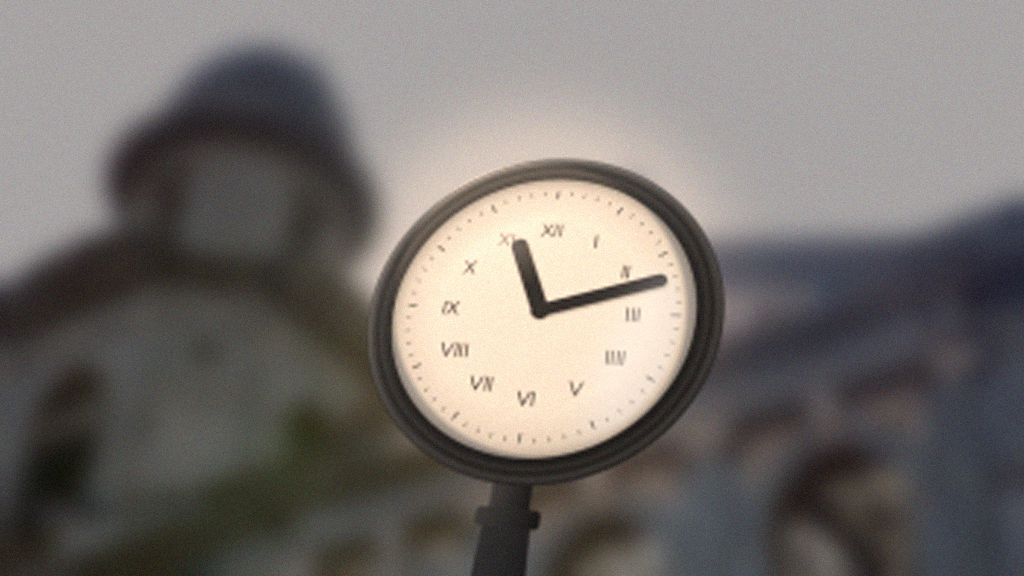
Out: h=11 m=12
